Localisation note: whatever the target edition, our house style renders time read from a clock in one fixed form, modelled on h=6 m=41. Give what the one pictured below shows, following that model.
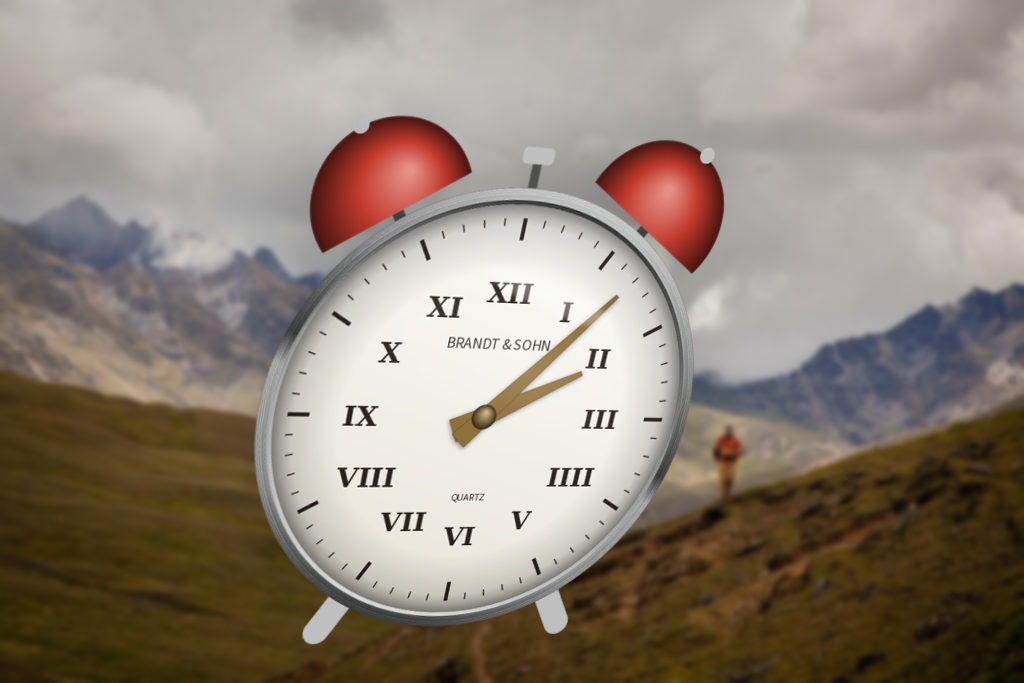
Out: h=2 m=7
